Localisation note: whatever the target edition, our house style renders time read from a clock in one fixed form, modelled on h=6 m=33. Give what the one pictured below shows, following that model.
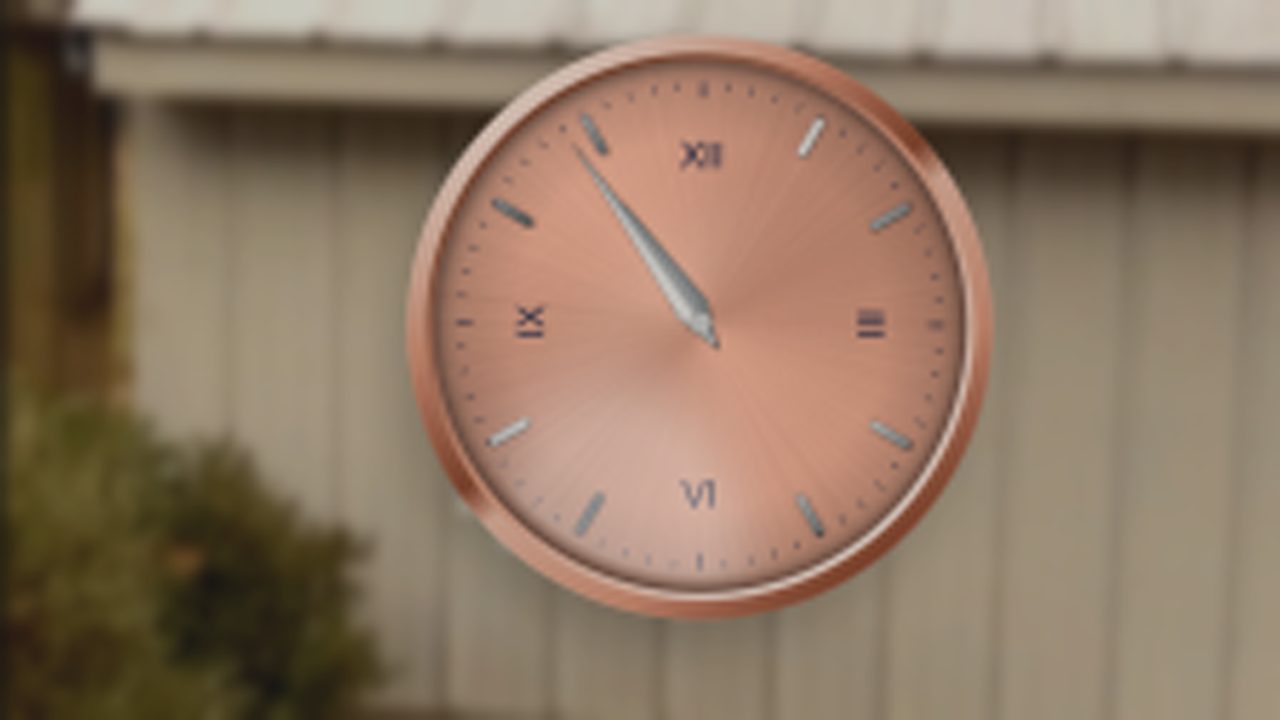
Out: h=10 m=54
